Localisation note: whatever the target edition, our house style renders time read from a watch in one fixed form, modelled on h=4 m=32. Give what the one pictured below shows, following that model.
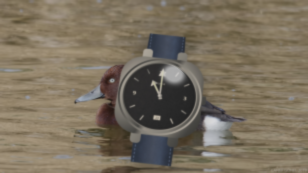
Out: h=11 m=0
